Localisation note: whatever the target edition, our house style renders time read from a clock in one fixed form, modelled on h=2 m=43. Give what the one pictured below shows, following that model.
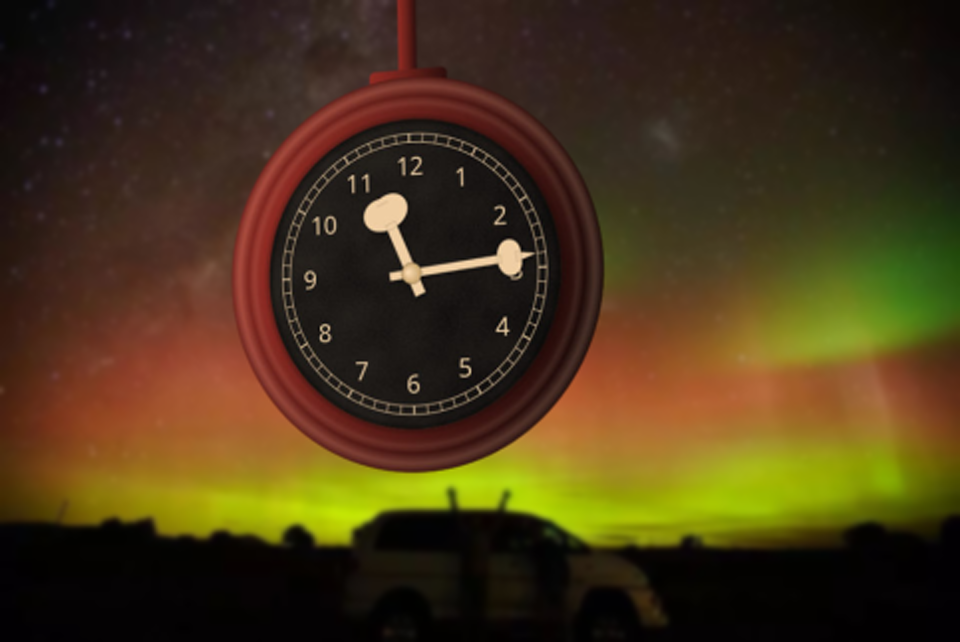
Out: h=11 m=14
